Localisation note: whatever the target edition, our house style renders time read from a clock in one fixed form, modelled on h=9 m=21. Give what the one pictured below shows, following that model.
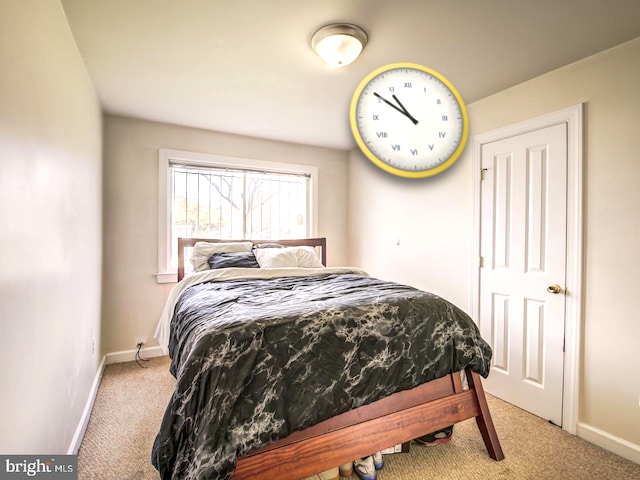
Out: h=10 m=51
